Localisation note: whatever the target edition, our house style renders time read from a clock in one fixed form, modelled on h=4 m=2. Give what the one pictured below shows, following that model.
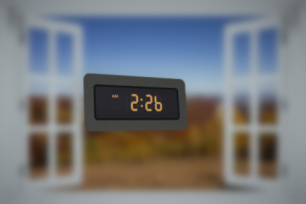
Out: h=2 m=26
